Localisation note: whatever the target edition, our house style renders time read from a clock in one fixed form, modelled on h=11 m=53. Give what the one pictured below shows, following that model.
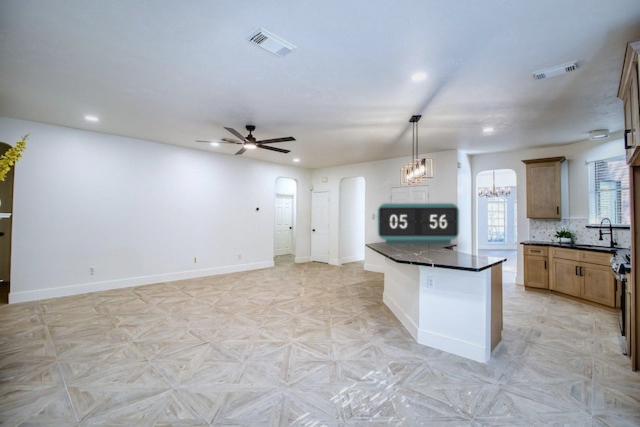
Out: h=5 m=56
